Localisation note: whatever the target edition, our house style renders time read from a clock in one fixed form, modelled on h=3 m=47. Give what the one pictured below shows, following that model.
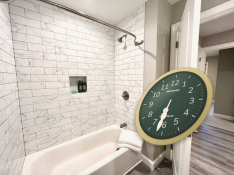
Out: h=6 m=32
